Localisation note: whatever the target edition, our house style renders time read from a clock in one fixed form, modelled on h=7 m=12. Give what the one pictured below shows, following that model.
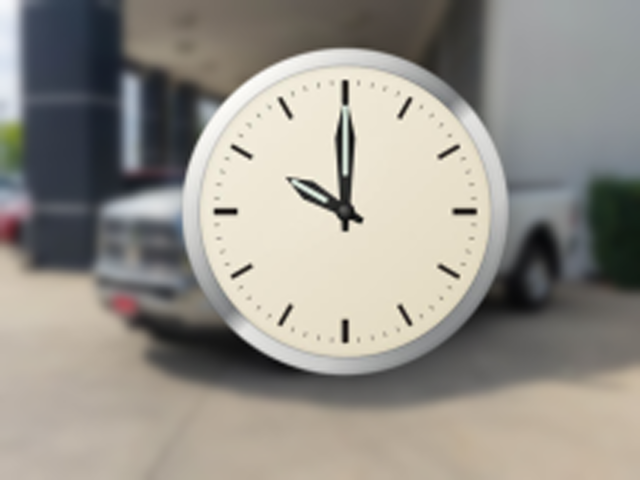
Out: h=10 m=0
